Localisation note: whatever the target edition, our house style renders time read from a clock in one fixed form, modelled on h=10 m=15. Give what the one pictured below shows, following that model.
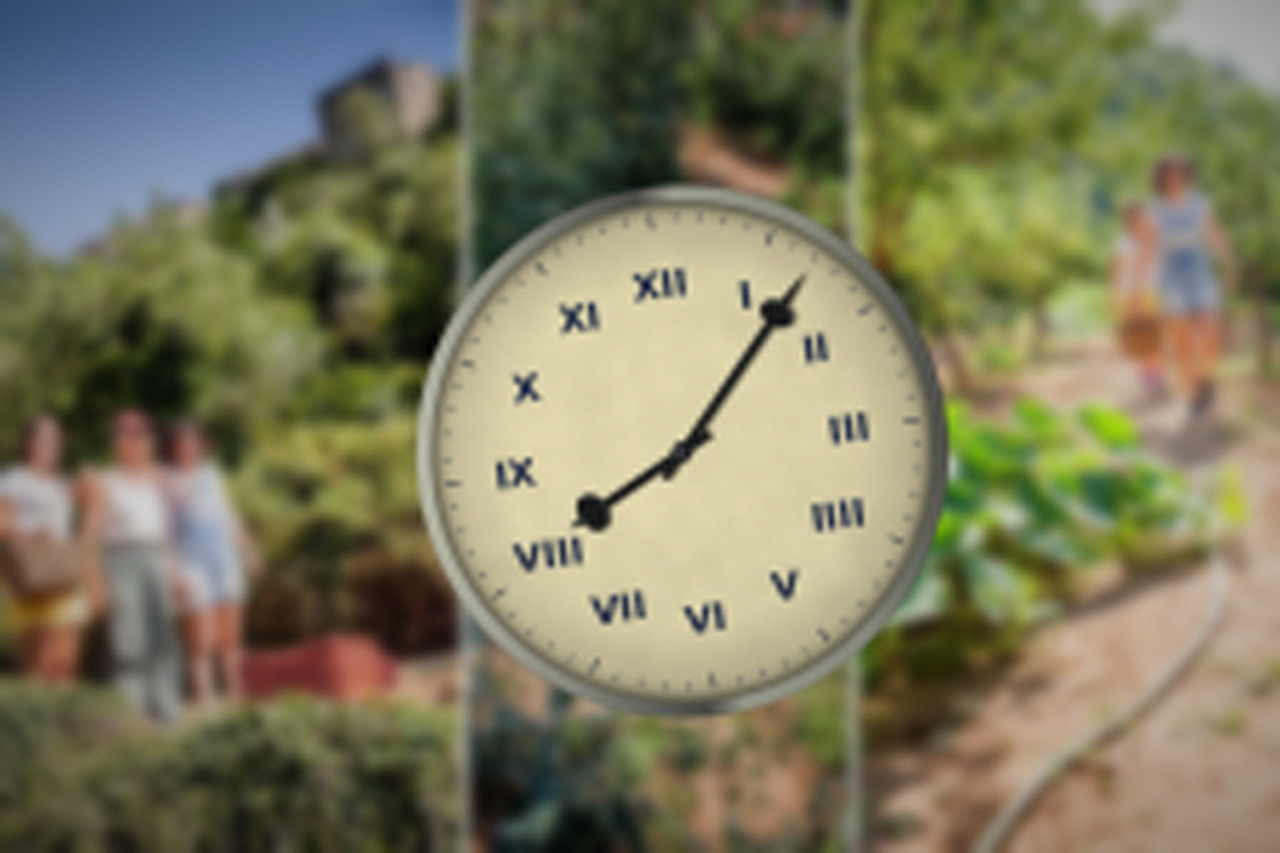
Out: h=8 m=7
